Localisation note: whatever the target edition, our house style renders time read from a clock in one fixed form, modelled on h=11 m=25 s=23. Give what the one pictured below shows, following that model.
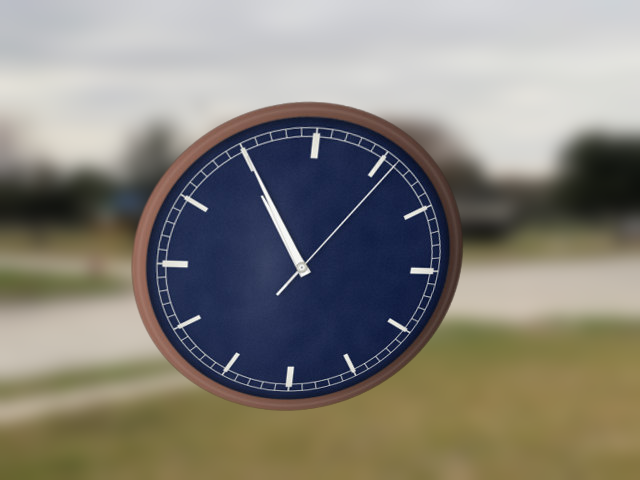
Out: h=10 m=55 s=6
